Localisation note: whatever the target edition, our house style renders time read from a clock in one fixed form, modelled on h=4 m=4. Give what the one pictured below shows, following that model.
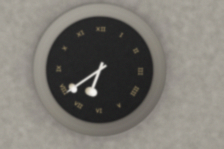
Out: h=6 m=39
